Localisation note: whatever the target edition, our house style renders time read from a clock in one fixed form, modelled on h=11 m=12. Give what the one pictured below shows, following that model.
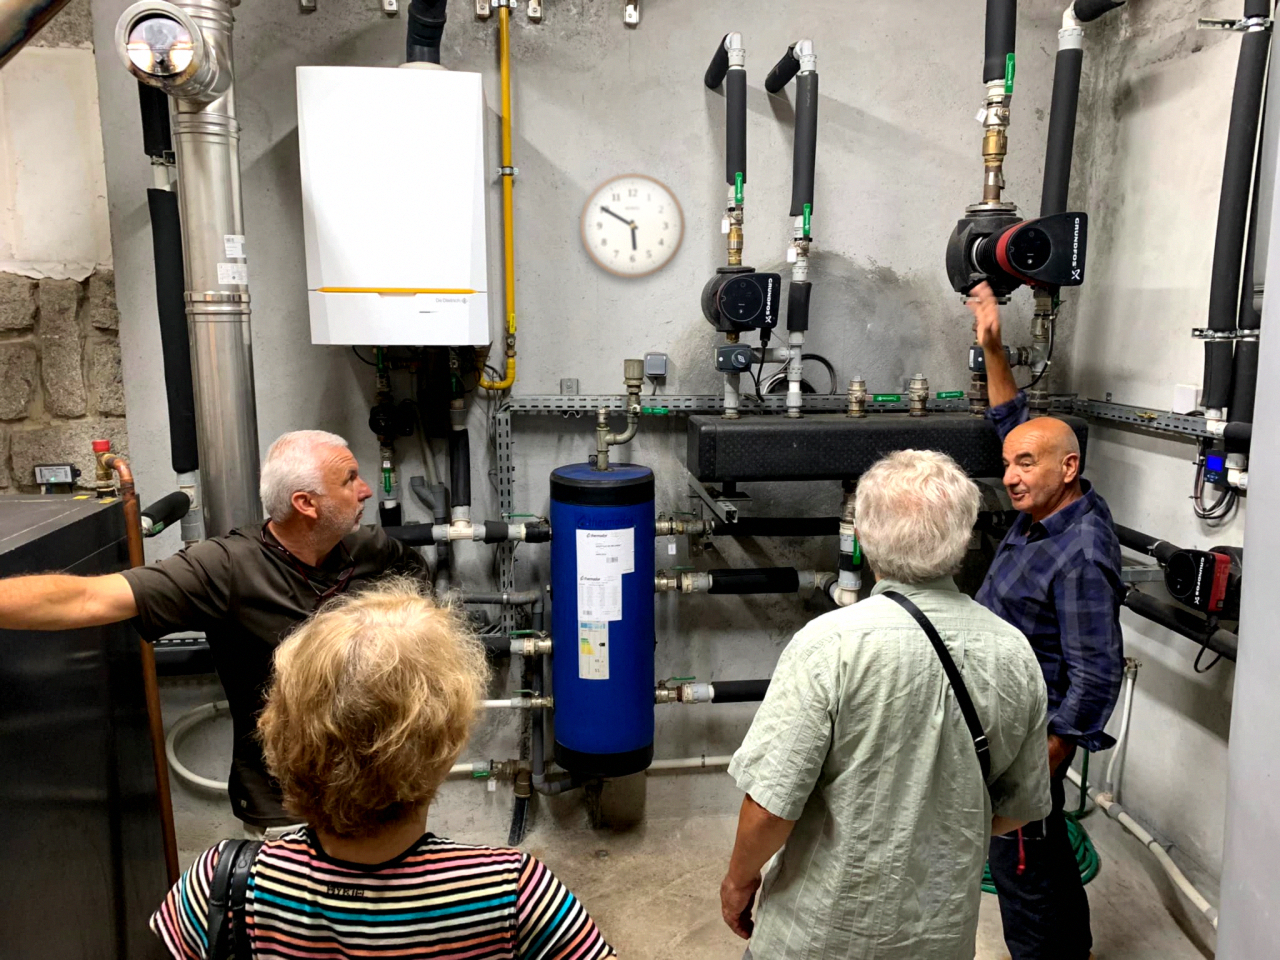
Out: h=5 m=50
